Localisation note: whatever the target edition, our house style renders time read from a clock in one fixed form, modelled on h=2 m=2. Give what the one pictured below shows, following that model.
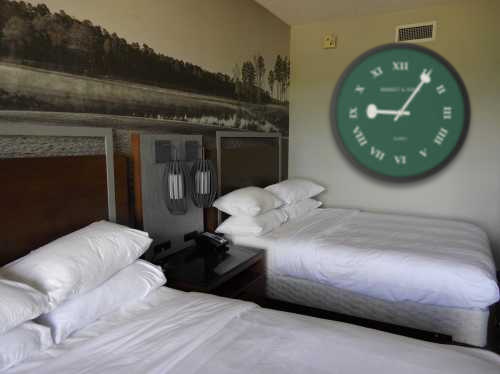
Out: h=9 m=6
